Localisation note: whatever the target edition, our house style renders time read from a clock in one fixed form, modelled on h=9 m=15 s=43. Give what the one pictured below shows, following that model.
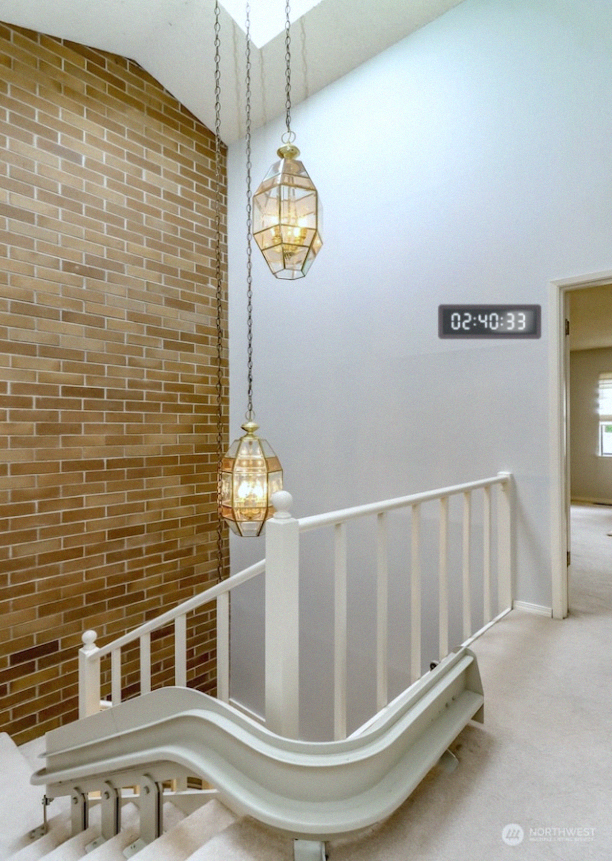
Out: h=2 m=40 s=33
